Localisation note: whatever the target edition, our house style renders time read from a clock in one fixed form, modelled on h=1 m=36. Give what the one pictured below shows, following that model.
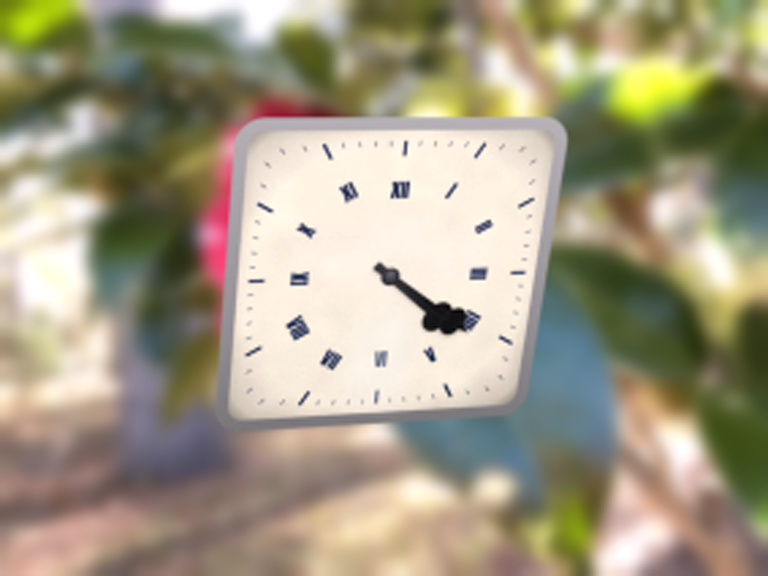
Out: h=4 m=21
